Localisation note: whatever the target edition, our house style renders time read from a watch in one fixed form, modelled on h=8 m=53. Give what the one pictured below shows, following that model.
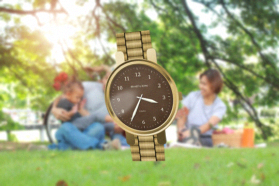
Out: h=3 m=35
